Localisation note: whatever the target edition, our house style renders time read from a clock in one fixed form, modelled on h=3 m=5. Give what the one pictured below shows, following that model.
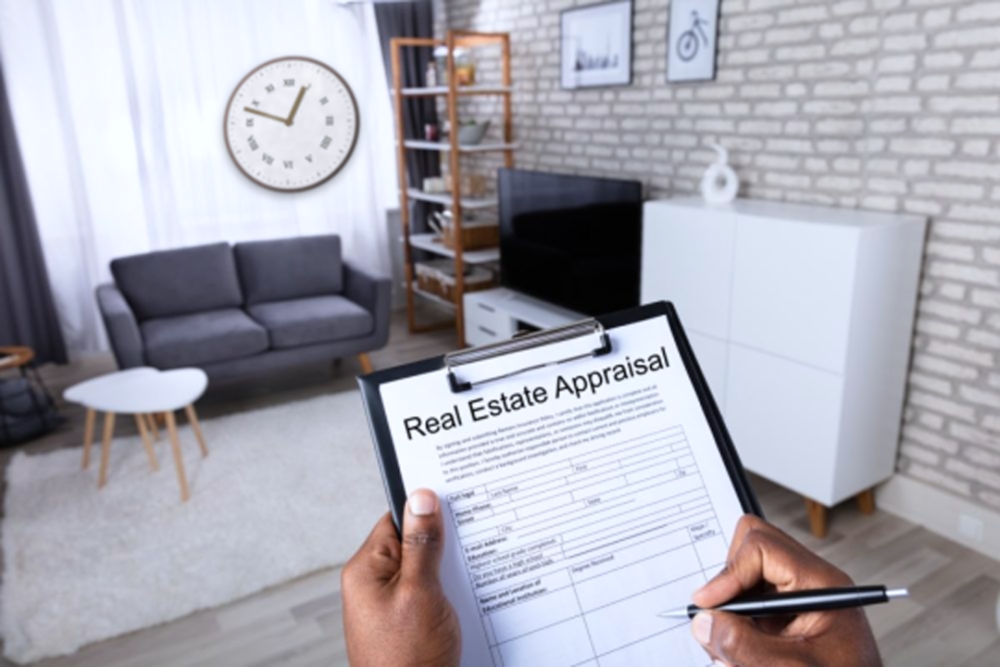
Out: h=12 m=48
